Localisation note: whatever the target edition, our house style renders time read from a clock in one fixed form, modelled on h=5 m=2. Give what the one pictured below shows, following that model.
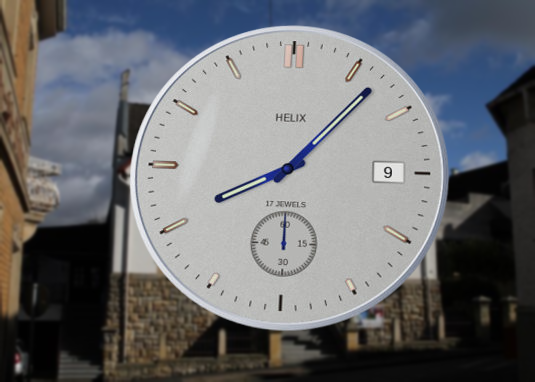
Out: h=8 m=7
